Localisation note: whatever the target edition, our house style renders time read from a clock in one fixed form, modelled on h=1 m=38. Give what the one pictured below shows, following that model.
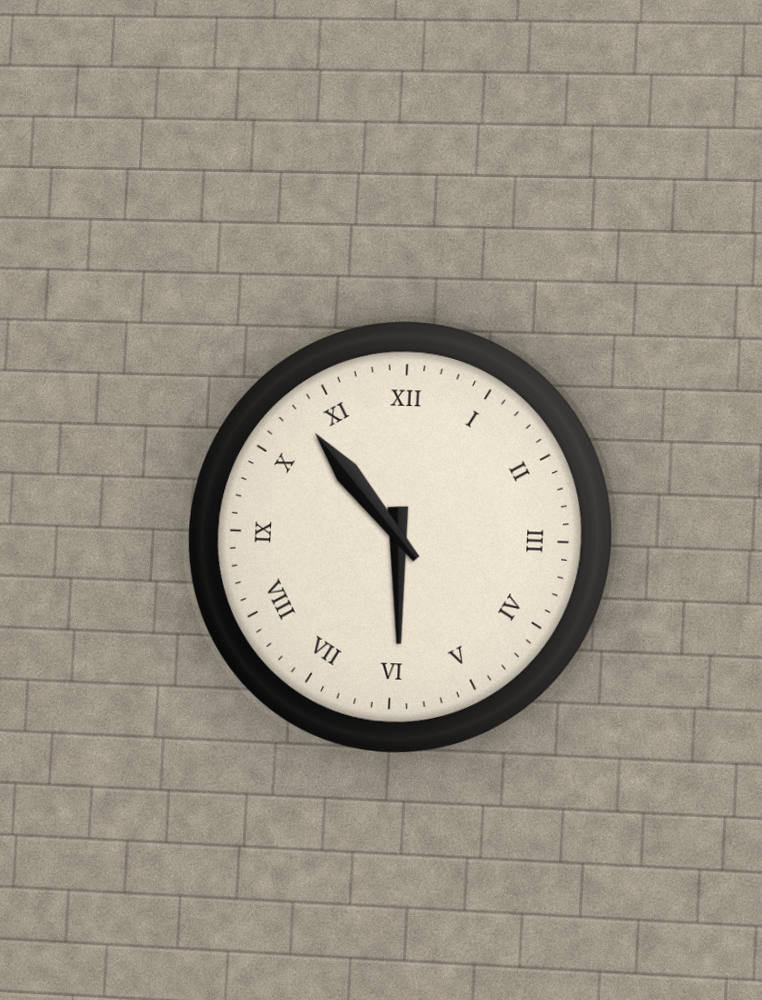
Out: h=5 m=53
